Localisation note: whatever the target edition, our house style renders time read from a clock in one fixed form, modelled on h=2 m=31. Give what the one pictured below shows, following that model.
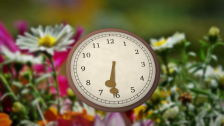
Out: h=6 m=31
